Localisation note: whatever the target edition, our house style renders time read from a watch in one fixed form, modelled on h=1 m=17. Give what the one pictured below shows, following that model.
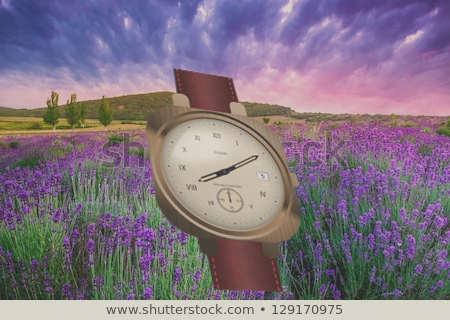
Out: h=8 m=10
